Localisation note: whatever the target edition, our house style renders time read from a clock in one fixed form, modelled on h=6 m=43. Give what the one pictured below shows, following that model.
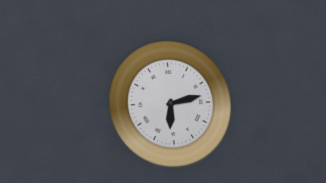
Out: h=6 m=13
